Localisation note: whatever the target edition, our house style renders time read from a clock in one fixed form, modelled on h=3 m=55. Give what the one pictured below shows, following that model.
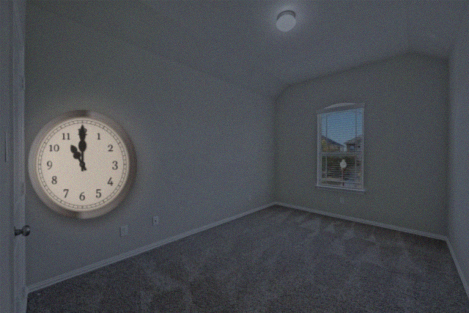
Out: h=11 m=0
